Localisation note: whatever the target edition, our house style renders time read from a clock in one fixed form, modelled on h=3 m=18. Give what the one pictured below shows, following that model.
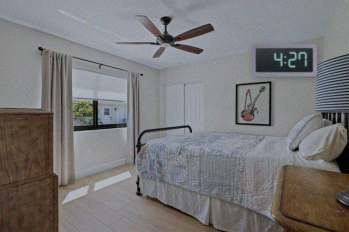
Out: h=4 m=27
